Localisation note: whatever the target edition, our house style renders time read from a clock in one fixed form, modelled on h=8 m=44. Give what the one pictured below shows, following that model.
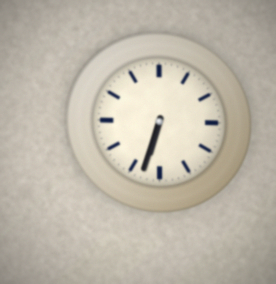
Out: h=6 m=33
